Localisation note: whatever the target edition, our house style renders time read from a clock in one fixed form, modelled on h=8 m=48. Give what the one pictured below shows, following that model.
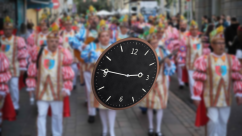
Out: h=2 m=46
